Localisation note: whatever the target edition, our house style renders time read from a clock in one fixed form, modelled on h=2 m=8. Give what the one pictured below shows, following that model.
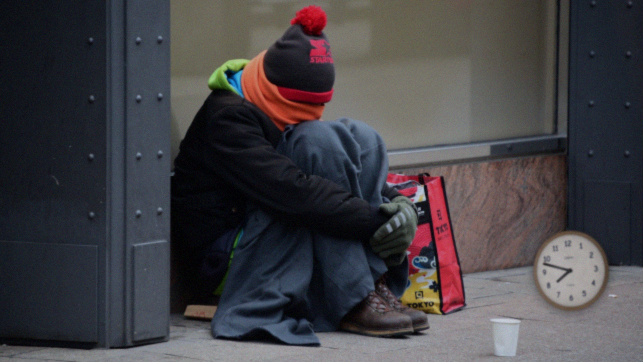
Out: h=7 m=48
